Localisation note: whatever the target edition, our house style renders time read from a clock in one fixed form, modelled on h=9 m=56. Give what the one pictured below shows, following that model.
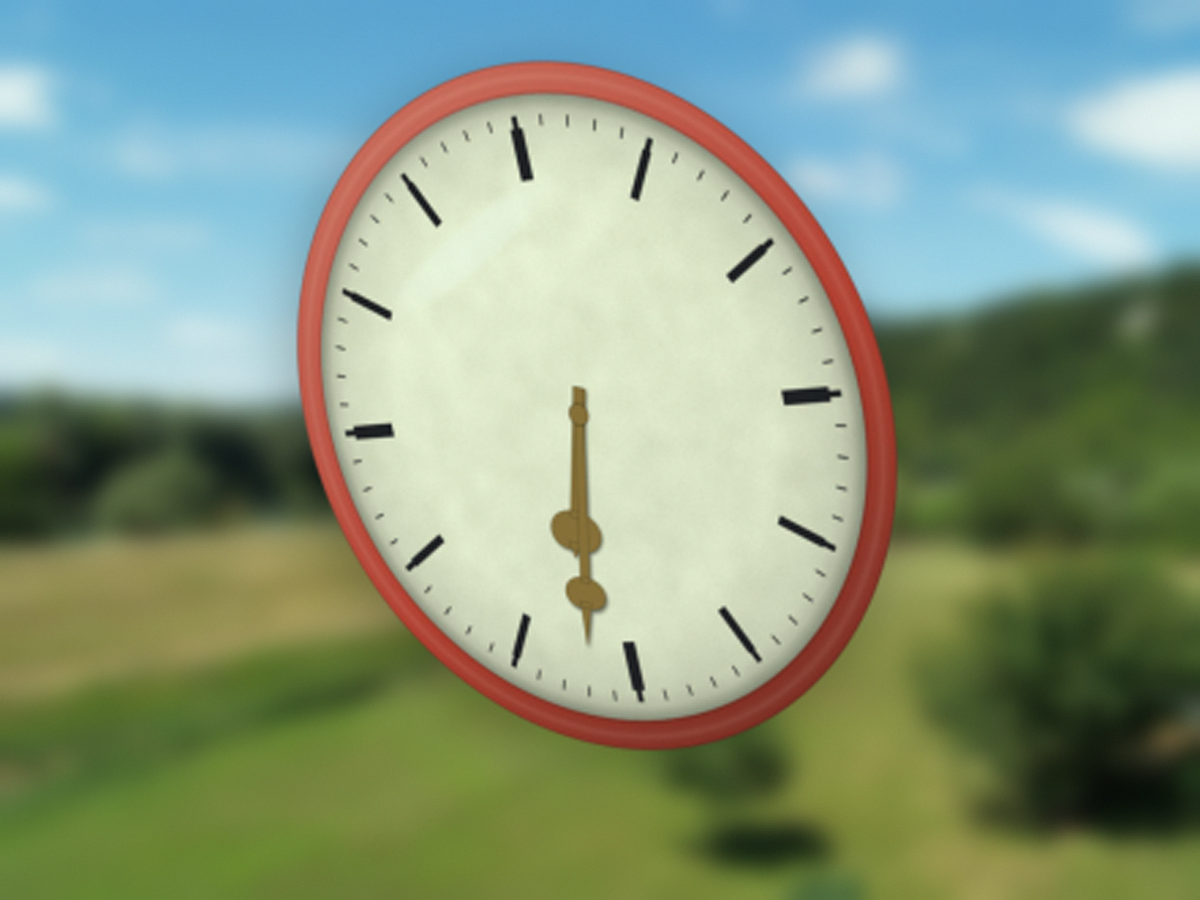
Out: h=6 m=32
